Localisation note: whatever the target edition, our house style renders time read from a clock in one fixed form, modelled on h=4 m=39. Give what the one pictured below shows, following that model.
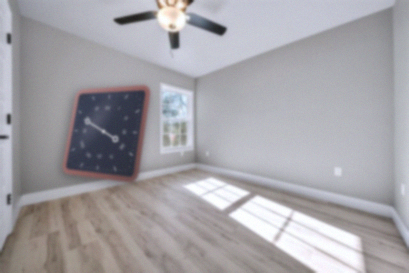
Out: h=3 m=49
